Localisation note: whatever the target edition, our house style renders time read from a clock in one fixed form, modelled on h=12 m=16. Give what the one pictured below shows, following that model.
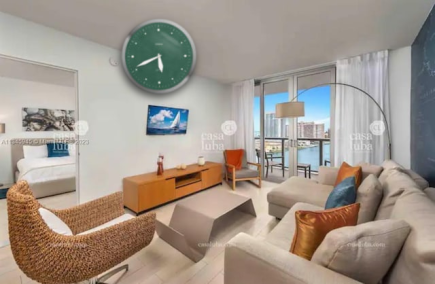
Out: h=5 m=41
